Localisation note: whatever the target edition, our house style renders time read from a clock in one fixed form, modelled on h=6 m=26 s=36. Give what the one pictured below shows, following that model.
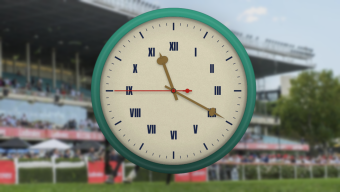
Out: h=11 m=19 s=45
